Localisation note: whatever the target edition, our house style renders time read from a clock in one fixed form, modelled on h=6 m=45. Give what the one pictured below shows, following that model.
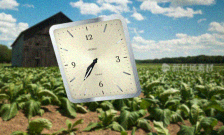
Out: h=7 m=37
